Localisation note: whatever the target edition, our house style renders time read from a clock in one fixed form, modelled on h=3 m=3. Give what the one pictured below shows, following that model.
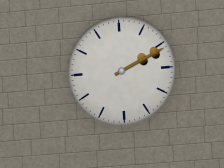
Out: h=2 m=11
